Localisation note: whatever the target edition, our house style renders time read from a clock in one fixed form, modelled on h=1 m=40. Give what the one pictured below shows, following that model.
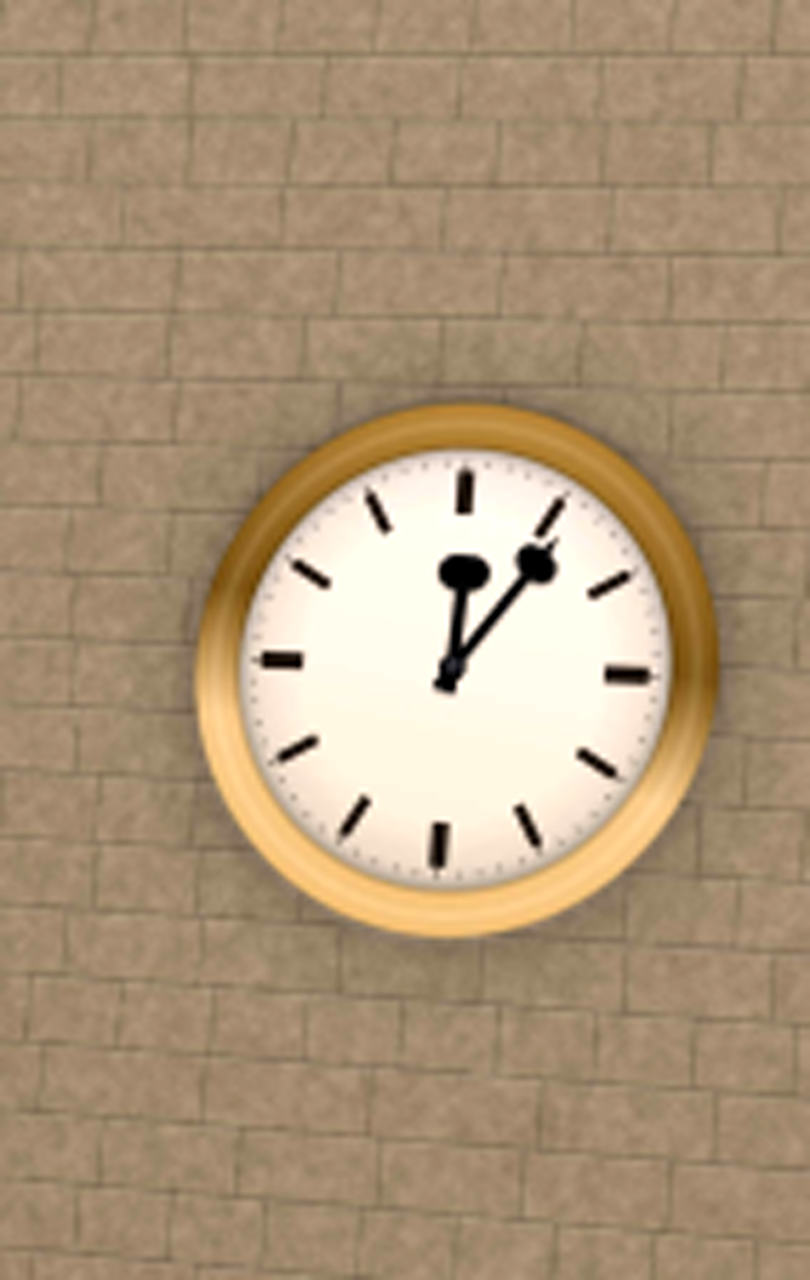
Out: h=12 m=6
